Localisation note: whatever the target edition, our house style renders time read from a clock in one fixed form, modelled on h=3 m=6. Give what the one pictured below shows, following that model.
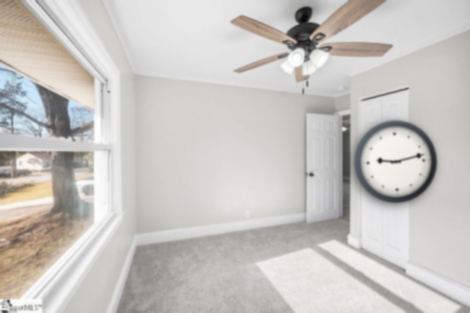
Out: h=9 m=13
